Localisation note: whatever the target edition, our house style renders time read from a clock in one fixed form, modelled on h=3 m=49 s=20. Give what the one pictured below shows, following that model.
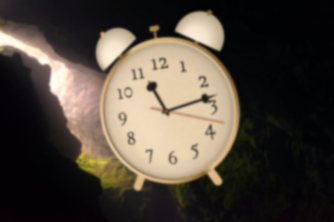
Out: h=11 m=13 s=18
